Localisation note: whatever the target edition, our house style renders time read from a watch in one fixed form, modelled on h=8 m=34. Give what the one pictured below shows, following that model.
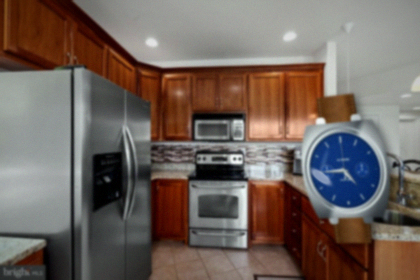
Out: h=4 m=45
